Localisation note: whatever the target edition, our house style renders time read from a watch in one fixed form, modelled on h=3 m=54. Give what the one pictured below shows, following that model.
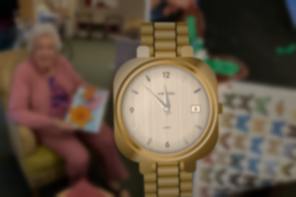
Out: h=11 m=53
